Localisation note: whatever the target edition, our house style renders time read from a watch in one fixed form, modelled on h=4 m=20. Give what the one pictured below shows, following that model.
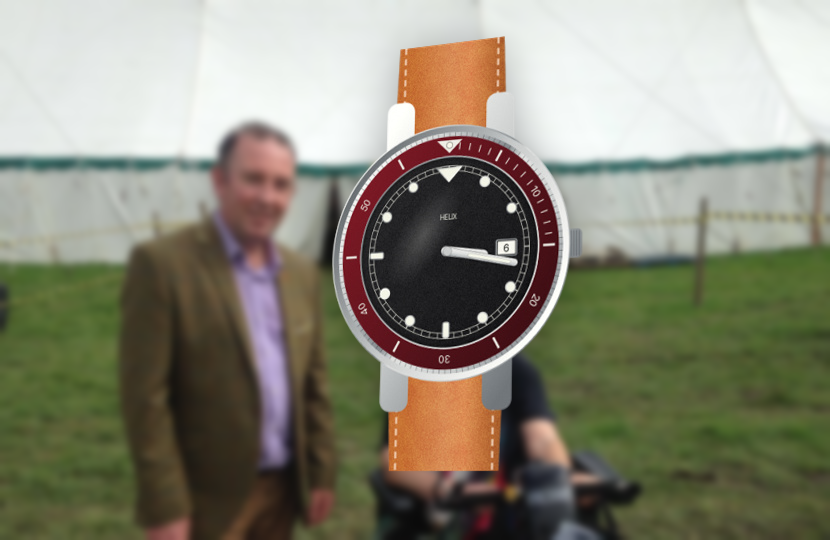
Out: h=3 m=17
